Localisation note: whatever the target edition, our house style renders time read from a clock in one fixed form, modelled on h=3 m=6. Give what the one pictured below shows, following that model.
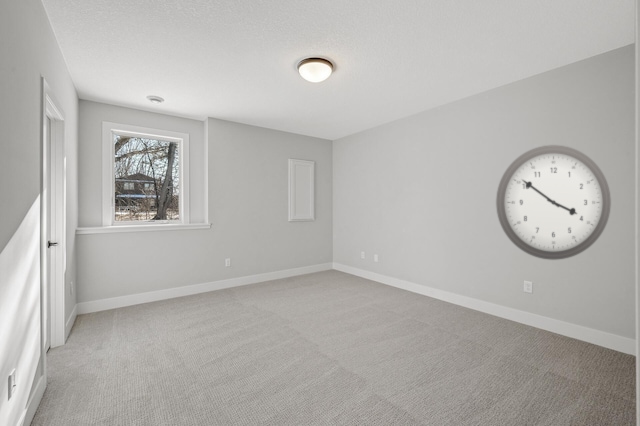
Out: h=3 m=51
